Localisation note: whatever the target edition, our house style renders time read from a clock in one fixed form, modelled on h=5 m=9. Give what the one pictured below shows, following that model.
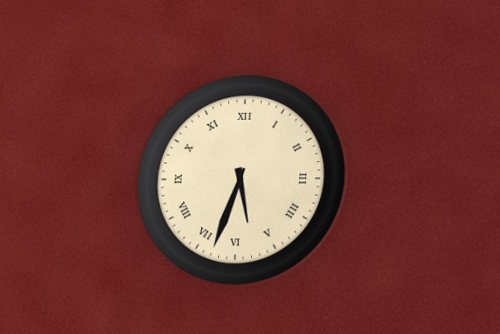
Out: h=5 m=33
